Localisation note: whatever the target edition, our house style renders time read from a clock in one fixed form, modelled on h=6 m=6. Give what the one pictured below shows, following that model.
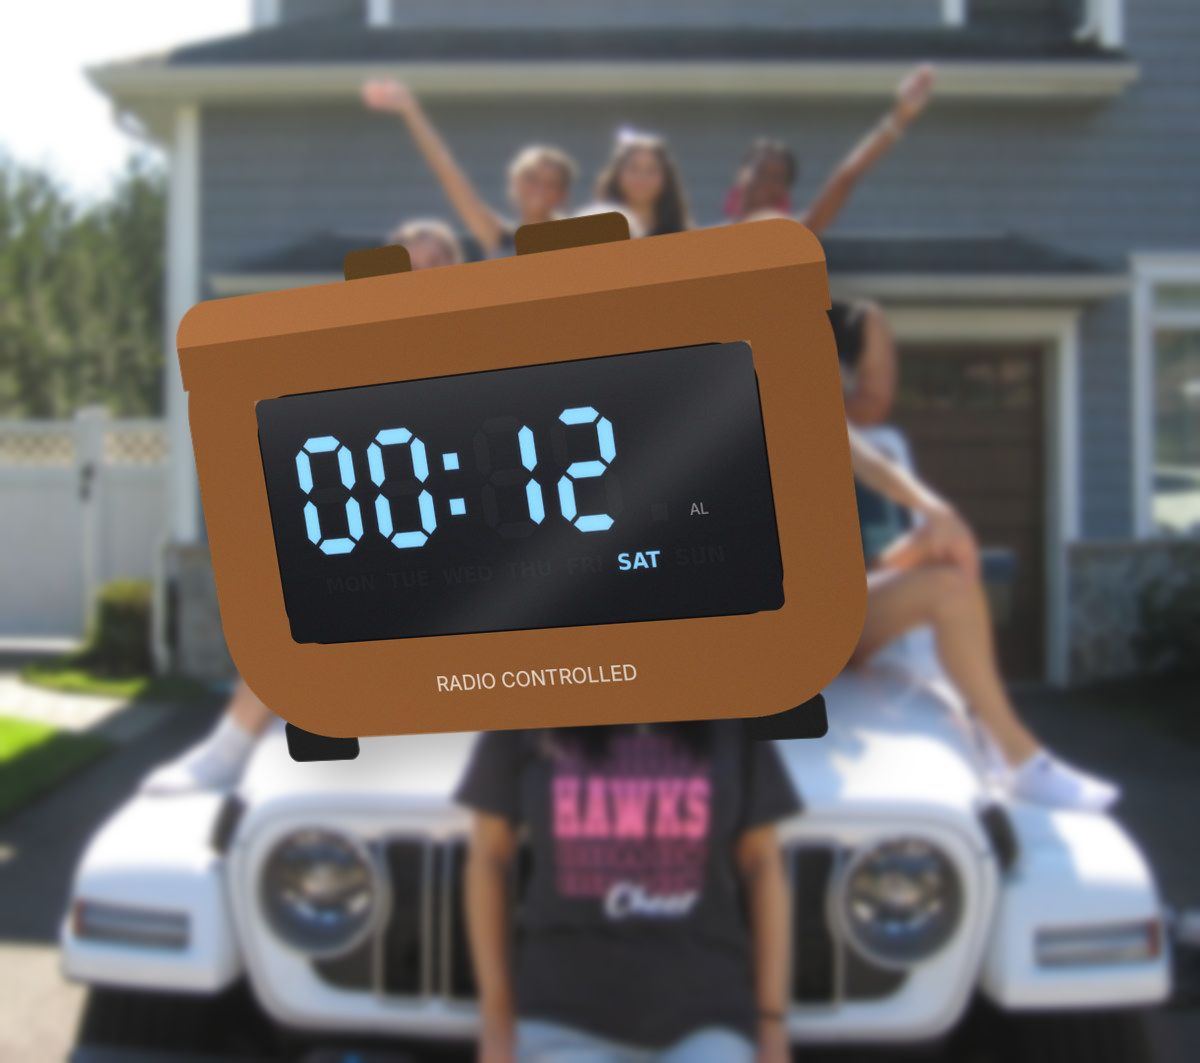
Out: h=0 m=12
